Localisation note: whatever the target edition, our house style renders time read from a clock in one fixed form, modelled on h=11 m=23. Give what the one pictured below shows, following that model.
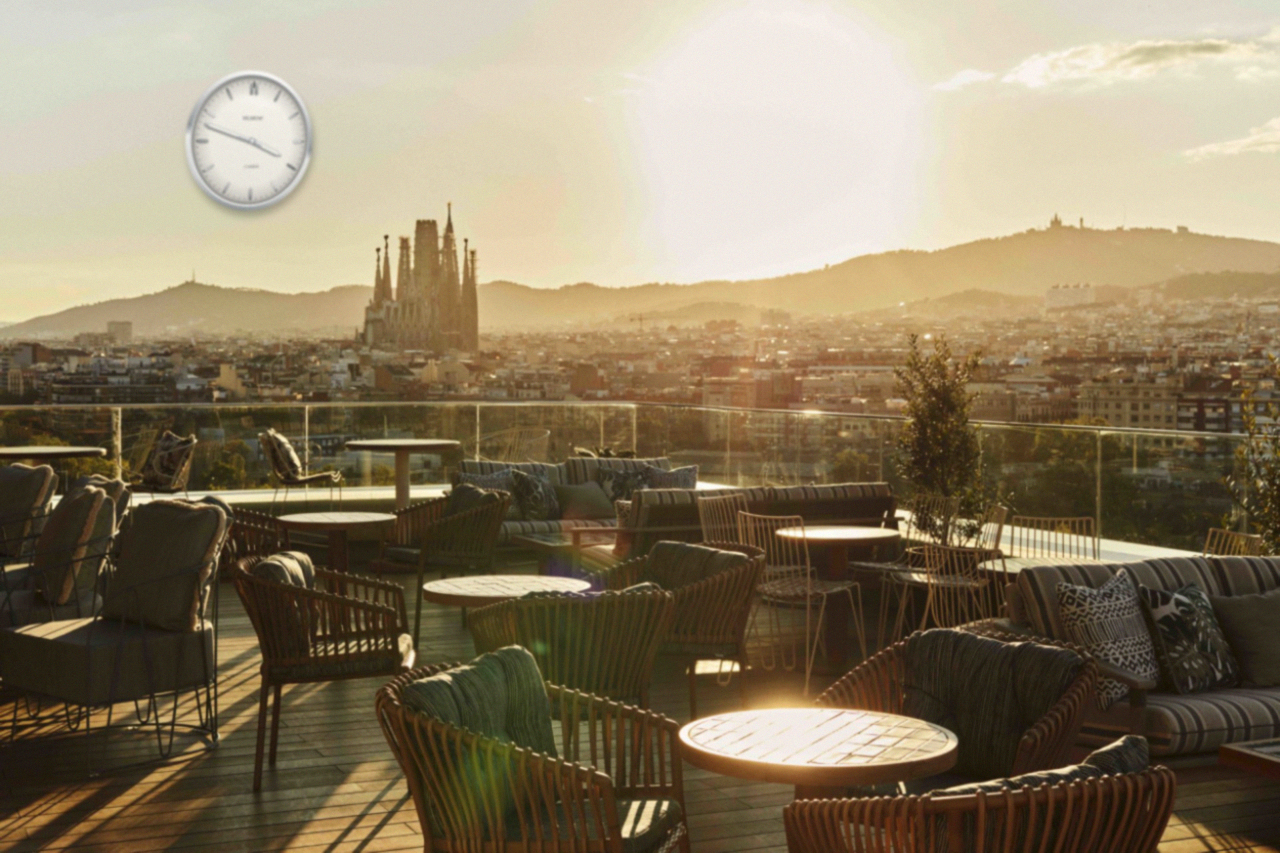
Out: h=3 m=48
